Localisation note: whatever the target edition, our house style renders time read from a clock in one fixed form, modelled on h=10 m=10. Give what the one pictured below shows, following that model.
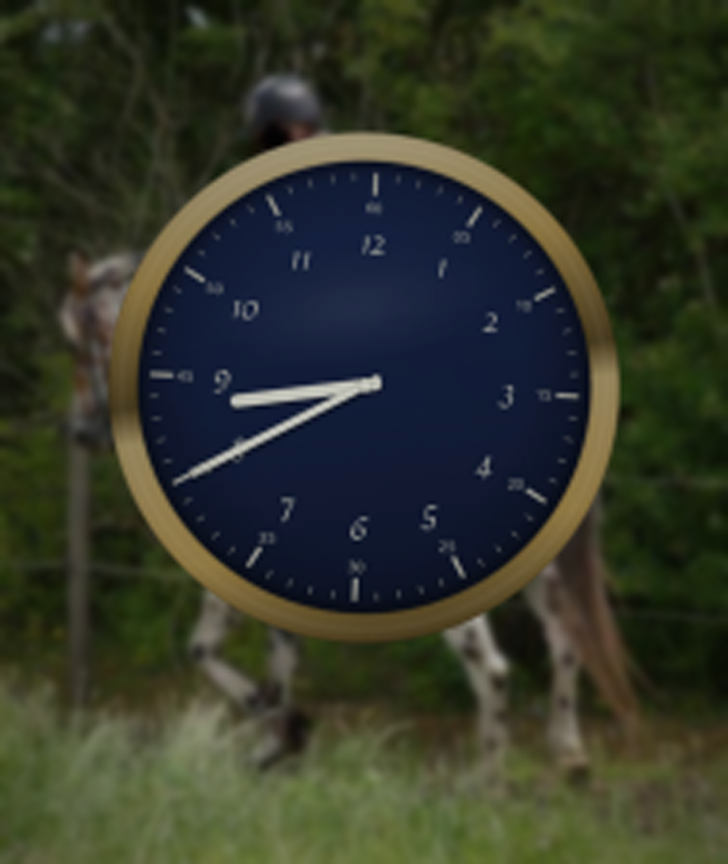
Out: h=8 m=40
